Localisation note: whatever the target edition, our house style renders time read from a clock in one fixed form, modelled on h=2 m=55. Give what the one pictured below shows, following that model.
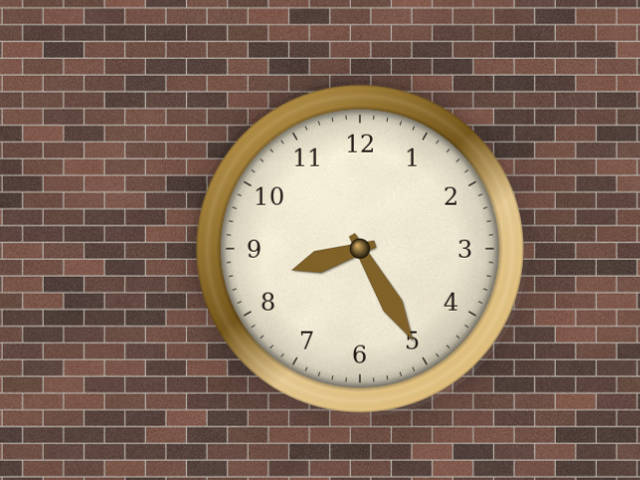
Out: h=8 m=25
